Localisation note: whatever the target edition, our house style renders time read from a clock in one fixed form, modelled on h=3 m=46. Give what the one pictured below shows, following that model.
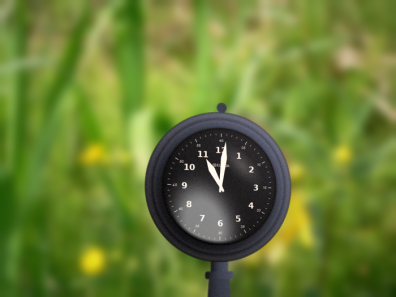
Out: h=11 m=1
